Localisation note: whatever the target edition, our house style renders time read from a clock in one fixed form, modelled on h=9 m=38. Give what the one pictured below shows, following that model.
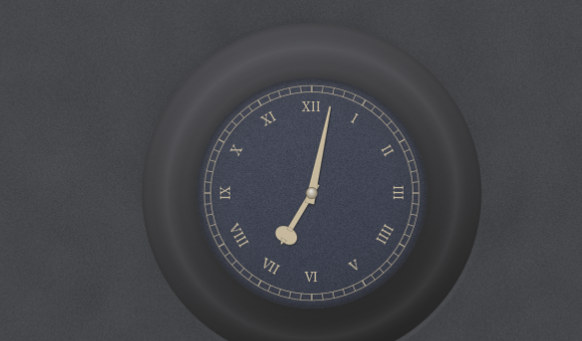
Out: h=7 m=2
